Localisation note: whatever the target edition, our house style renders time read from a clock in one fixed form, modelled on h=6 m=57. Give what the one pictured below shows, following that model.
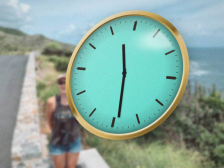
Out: h=11 m=29
